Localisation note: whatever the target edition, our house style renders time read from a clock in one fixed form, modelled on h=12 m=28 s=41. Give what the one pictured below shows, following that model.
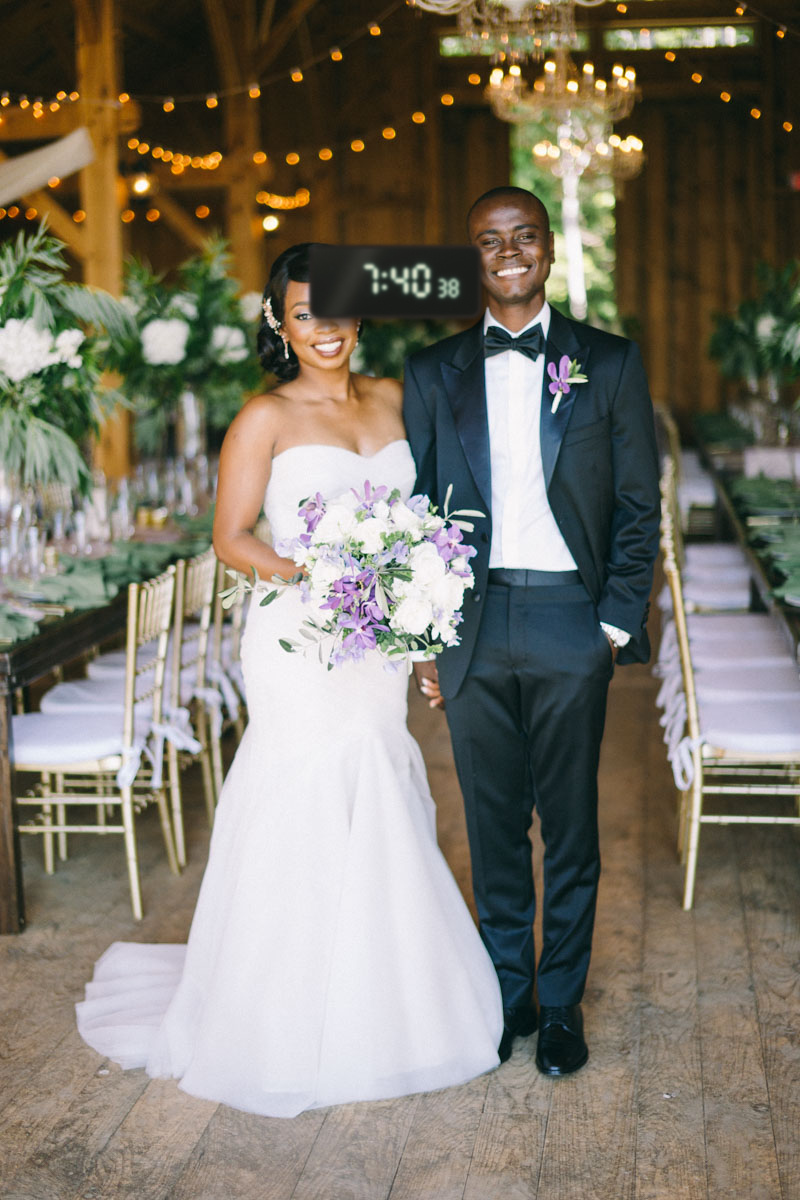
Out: h=7 m=40 s=38
